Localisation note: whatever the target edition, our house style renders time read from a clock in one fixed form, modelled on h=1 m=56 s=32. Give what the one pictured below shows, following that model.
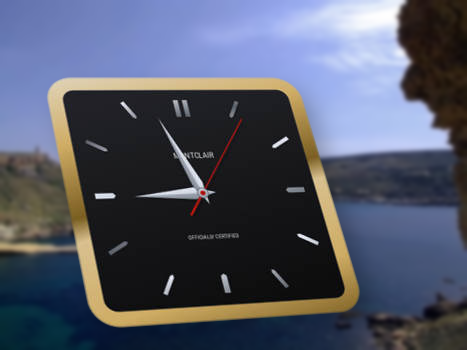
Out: h=8 m=57 s=6
